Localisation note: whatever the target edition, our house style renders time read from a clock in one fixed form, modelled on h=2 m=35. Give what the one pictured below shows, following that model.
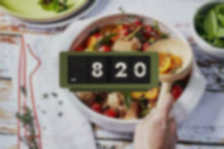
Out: h=8 m=20
